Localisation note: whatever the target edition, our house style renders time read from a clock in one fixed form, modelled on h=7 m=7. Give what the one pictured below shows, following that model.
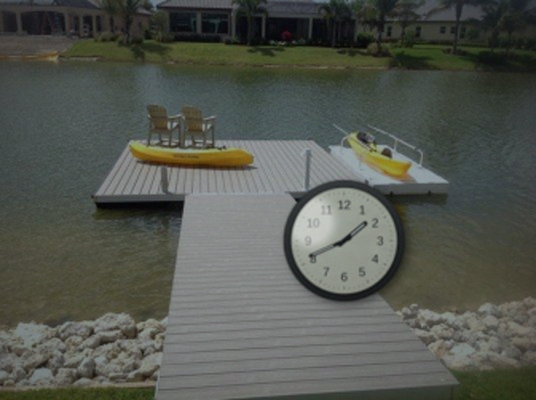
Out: h=1 m=41
